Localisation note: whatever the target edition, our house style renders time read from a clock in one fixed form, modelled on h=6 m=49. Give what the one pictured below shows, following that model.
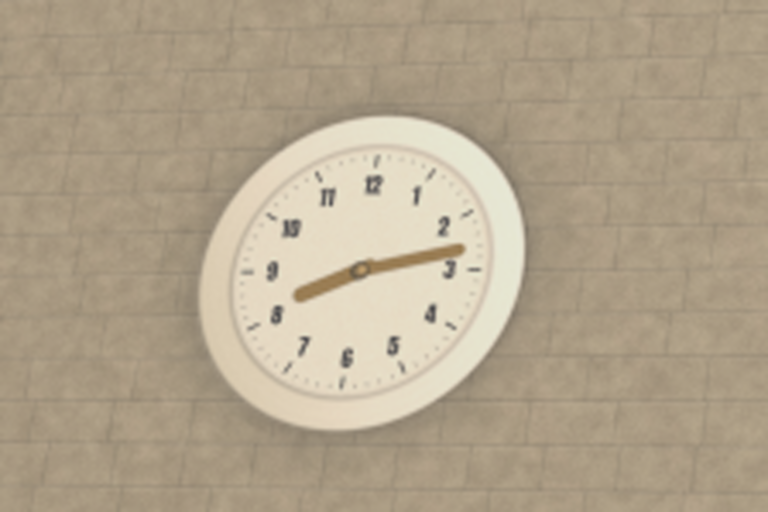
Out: h=8 m=13
